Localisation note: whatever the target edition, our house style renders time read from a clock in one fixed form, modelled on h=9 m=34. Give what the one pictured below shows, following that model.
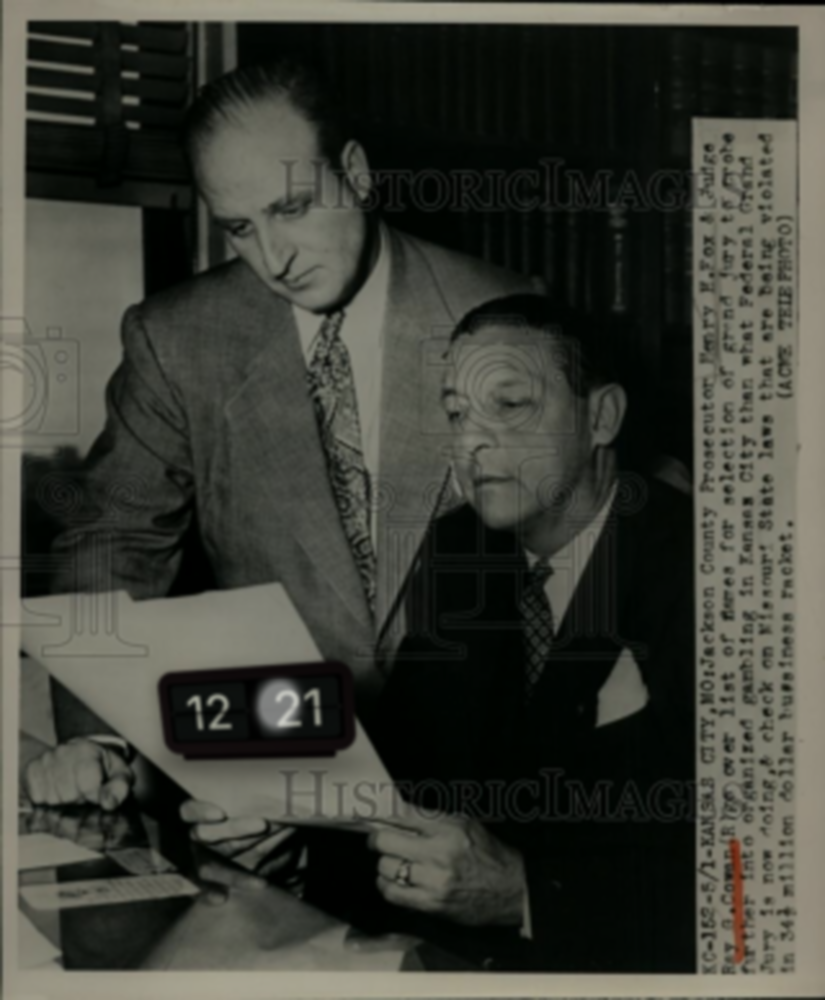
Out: h=12 m=21
